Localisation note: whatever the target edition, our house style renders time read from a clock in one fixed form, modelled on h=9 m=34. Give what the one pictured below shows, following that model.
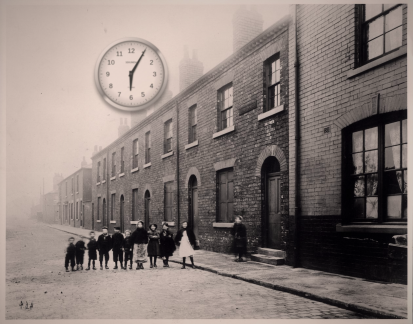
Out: h=6 m=5
